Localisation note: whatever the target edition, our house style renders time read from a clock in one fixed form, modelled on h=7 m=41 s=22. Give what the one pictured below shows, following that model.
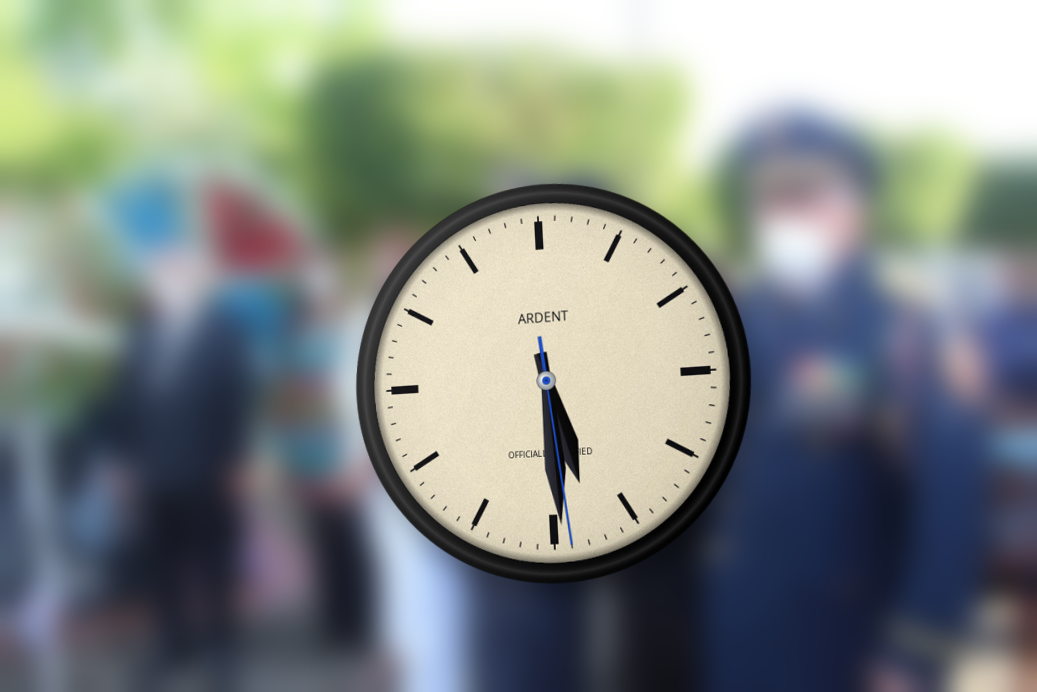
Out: h=5 m=29 s=29
